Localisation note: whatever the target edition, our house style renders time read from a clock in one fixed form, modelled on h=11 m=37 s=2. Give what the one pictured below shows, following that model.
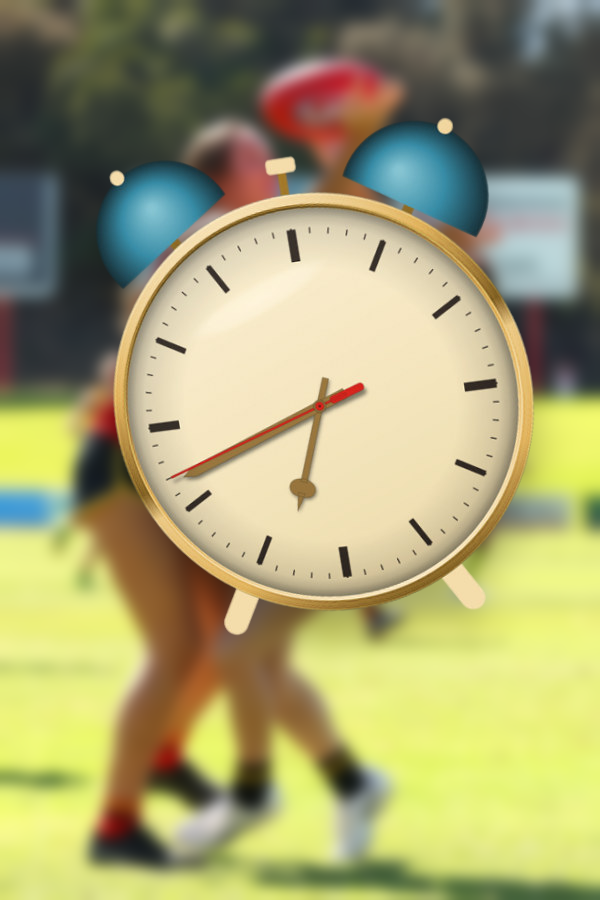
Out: h=6 m=41 s=42
